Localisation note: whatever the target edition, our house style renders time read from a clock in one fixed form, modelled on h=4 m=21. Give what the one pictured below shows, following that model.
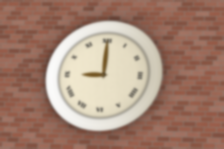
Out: h=9 m=0
